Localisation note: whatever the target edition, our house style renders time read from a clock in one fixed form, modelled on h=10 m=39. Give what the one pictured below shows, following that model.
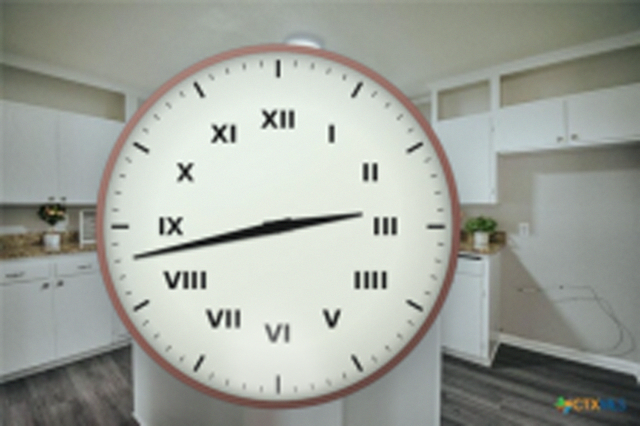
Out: h=2 m=43
